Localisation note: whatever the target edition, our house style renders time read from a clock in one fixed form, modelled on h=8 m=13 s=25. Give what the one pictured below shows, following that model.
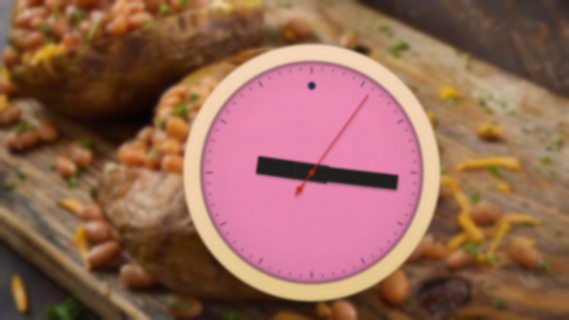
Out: h=9 m=16 s=6
